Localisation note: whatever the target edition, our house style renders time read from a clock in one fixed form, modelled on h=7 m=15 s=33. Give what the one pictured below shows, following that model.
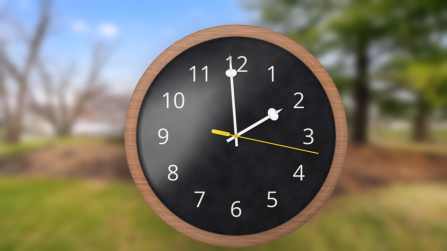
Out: h=1 m=59 s=17
